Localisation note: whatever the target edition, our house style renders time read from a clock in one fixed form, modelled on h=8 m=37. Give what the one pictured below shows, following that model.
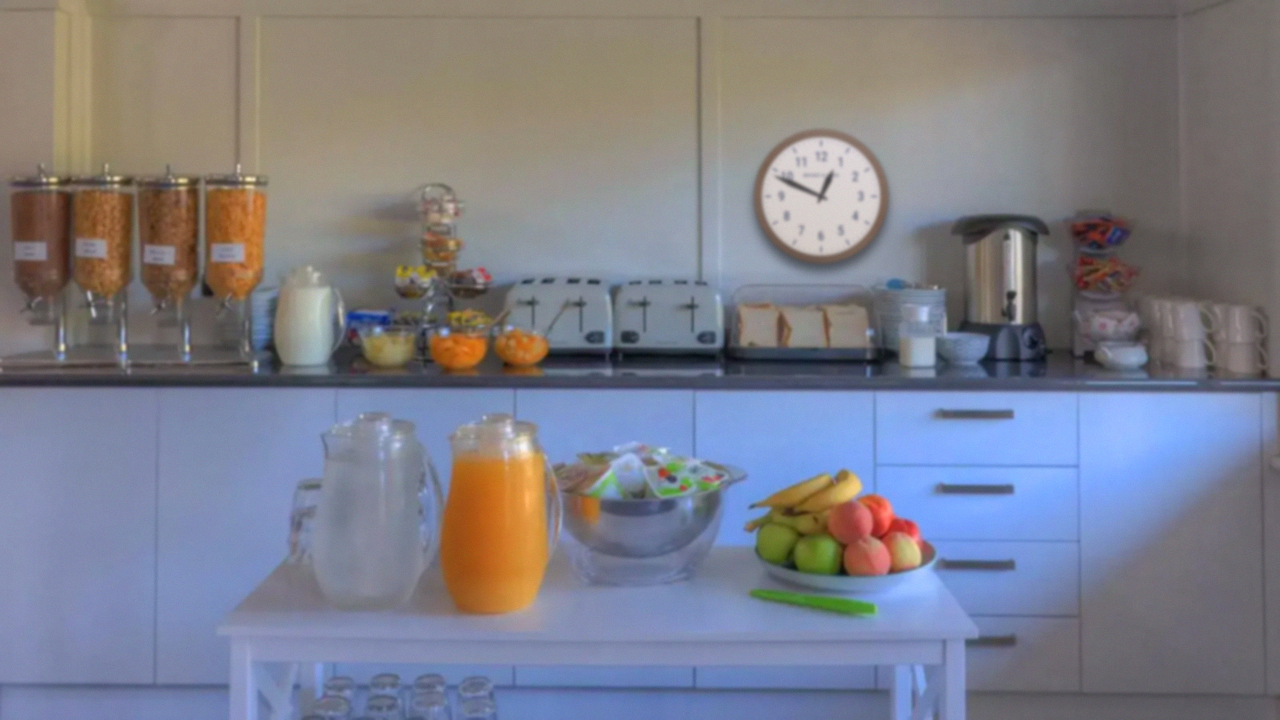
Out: h=12 m=49
